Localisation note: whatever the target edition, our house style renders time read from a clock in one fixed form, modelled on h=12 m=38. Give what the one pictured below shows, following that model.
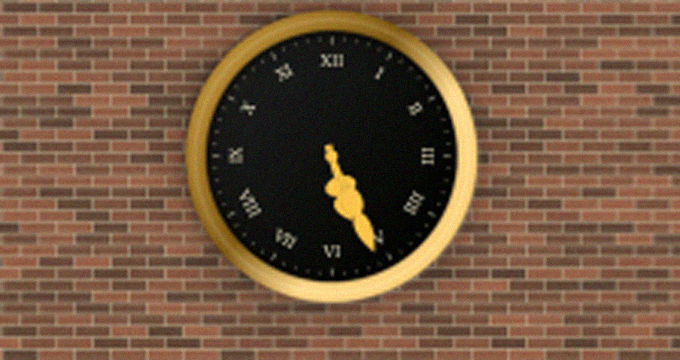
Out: h=5 m=26
